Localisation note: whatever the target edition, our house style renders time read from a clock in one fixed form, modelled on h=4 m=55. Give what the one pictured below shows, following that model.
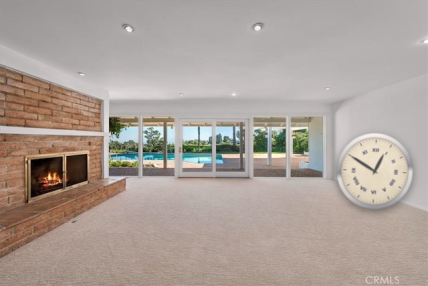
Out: h=12 m=50
